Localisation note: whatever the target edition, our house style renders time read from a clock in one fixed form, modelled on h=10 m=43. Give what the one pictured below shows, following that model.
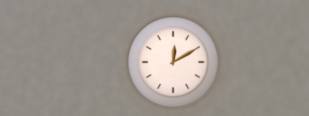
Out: h=12 m=10
